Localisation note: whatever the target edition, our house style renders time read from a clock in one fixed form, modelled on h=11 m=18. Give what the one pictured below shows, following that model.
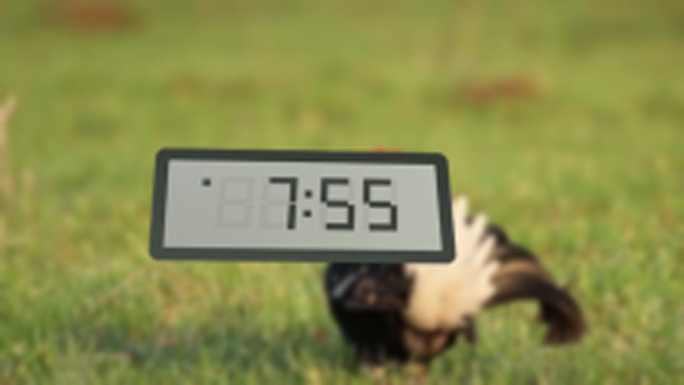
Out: h=7 m=55
